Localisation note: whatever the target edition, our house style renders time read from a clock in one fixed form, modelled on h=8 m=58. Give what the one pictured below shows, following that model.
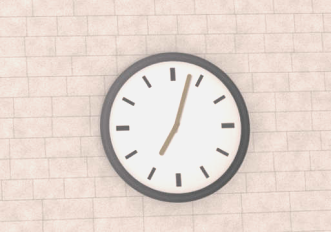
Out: h=7 m=3
